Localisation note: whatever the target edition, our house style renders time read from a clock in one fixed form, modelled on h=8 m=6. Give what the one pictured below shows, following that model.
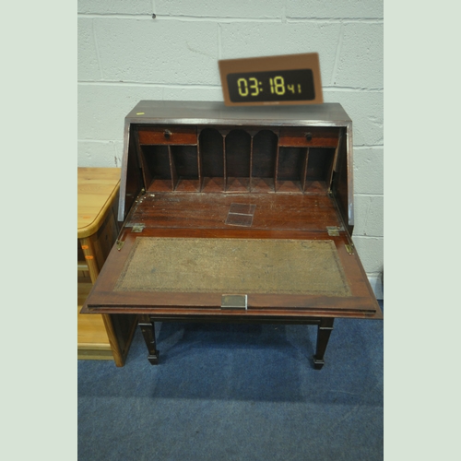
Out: h=3 m=18
